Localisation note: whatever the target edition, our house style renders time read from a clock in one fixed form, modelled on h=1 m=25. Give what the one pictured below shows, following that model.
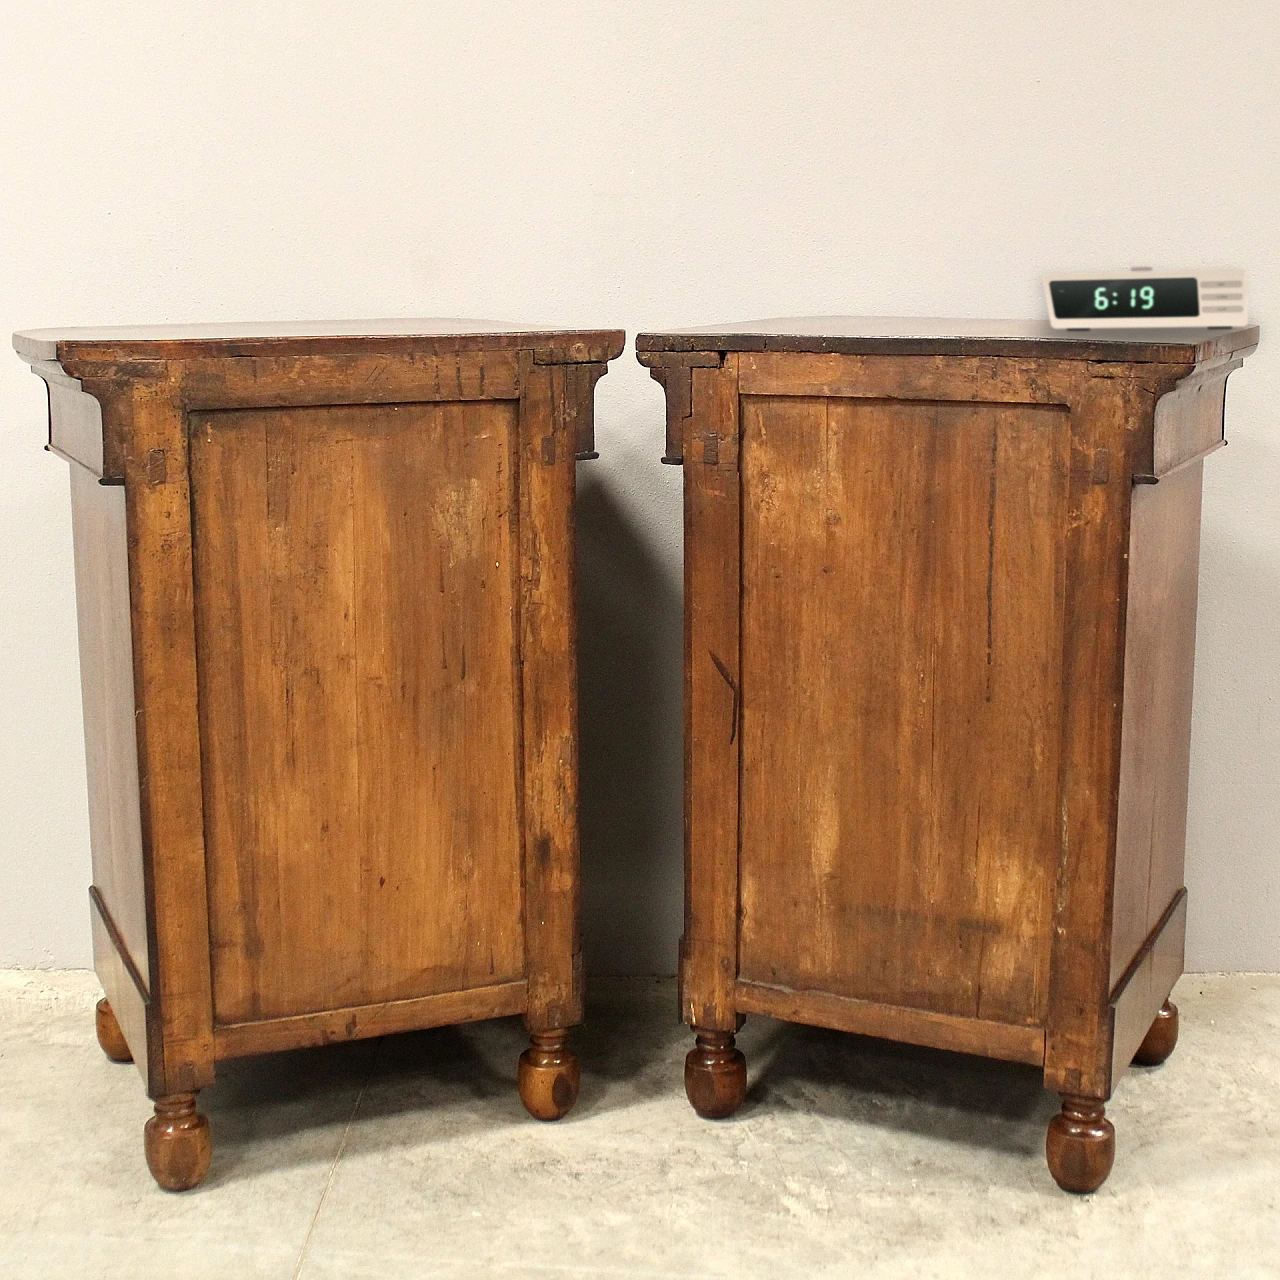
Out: h=6 m=19
